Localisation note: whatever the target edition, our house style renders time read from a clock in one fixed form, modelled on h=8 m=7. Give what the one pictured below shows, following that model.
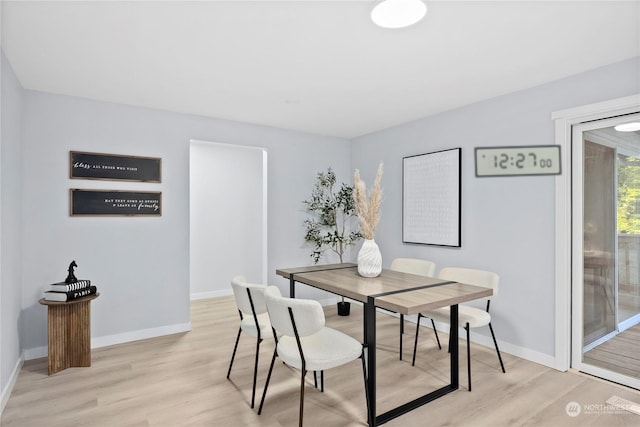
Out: h=12 m=27
